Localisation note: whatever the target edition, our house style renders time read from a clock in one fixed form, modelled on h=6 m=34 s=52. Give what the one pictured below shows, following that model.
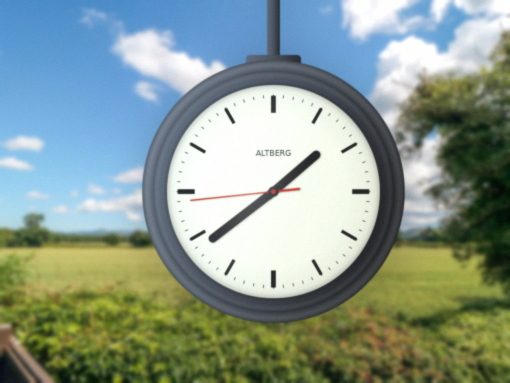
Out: h=1 m=38 s=44
